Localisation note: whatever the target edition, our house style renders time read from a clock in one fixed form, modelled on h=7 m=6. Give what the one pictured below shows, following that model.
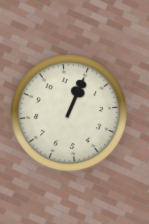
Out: h=12 m=0
